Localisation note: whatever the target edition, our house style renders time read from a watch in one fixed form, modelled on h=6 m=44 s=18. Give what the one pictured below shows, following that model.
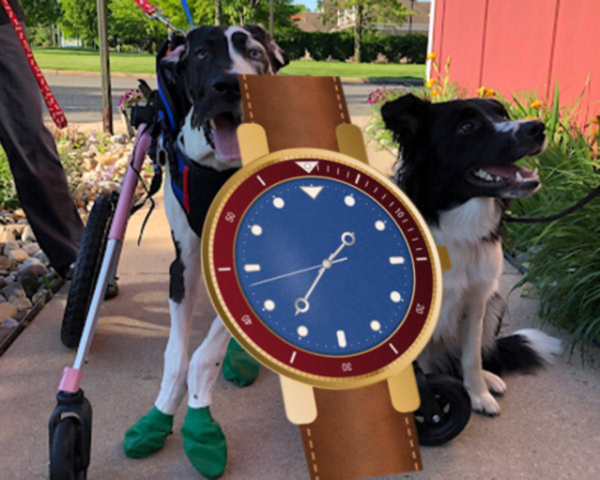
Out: h=1 m=36 s=43
